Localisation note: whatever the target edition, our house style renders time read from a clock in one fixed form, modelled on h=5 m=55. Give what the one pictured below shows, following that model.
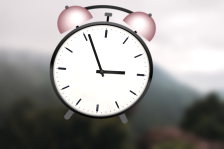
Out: h=2 m=56
